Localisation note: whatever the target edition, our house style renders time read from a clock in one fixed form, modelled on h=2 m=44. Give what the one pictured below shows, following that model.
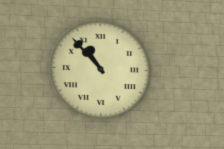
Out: h=10 m=53
